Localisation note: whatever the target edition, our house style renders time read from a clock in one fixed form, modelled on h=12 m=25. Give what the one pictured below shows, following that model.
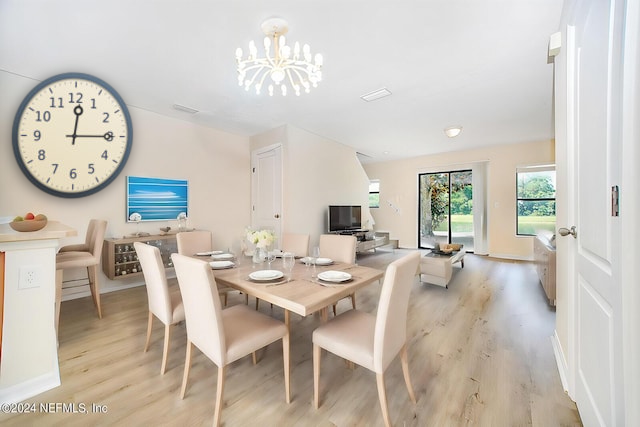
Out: h=12 m=15
